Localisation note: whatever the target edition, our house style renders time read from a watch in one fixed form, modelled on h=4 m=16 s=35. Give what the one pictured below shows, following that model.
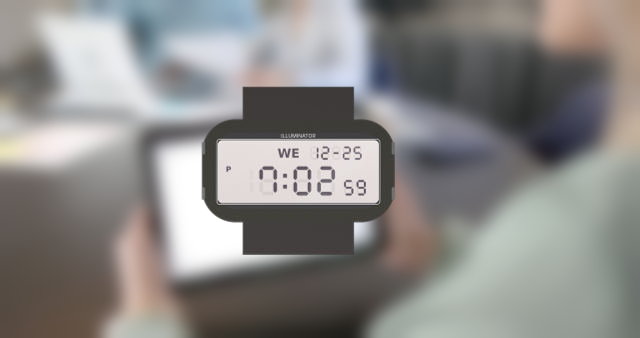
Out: h=7 m=2 s=59
